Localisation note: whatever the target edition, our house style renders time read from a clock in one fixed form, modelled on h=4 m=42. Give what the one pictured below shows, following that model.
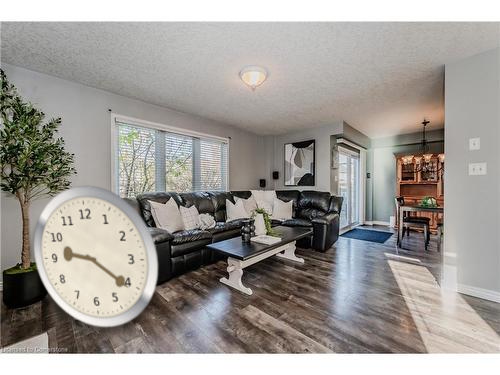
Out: h=9 m=21
